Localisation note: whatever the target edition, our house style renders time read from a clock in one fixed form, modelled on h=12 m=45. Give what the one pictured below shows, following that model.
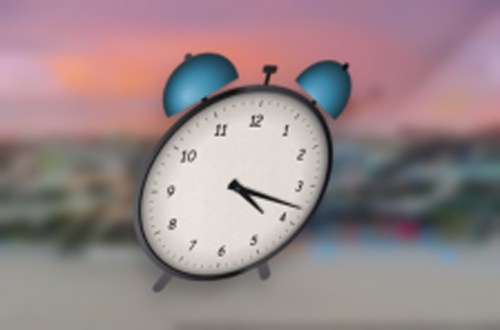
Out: h=4 m=18
